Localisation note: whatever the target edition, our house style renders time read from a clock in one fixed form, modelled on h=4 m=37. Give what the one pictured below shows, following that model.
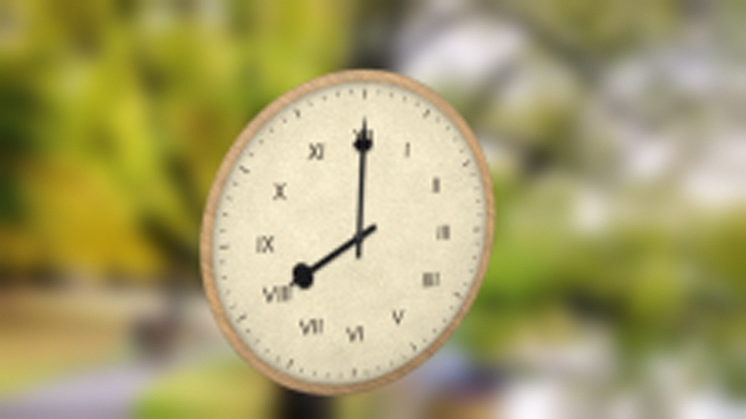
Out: h=8 m=0
